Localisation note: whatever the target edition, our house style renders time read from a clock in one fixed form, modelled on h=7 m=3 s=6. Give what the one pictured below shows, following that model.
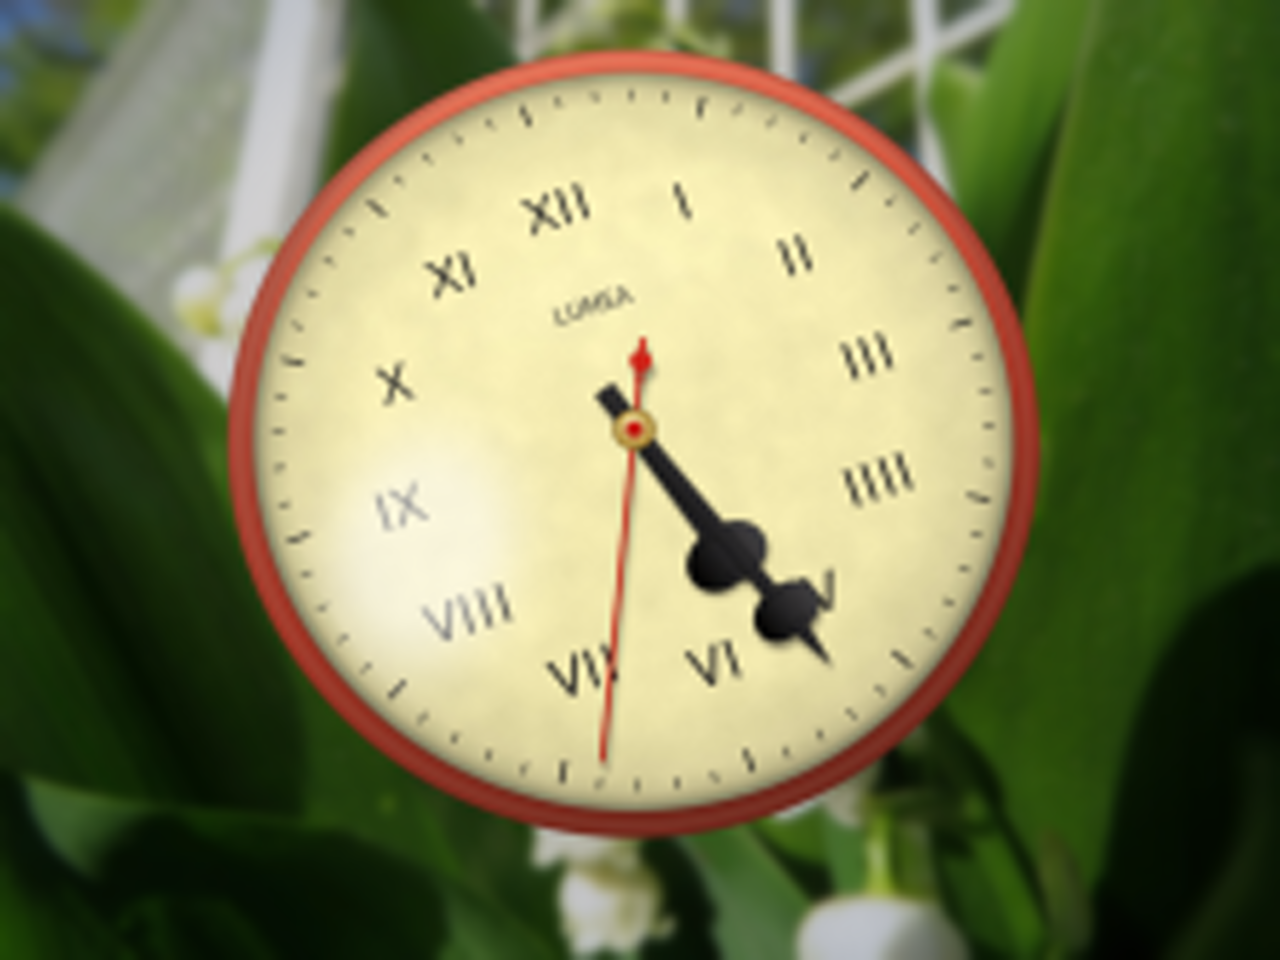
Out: h=5 m=26 s=34
